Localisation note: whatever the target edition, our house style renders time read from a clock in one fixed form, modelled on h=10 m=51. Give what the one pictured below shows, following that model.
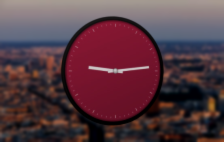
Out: h=9 m=14
